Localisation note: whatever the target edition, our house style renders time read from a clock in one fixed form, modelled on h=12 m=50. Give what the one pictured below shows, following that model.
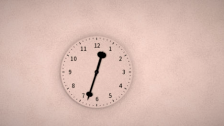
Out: h=12 m=33
